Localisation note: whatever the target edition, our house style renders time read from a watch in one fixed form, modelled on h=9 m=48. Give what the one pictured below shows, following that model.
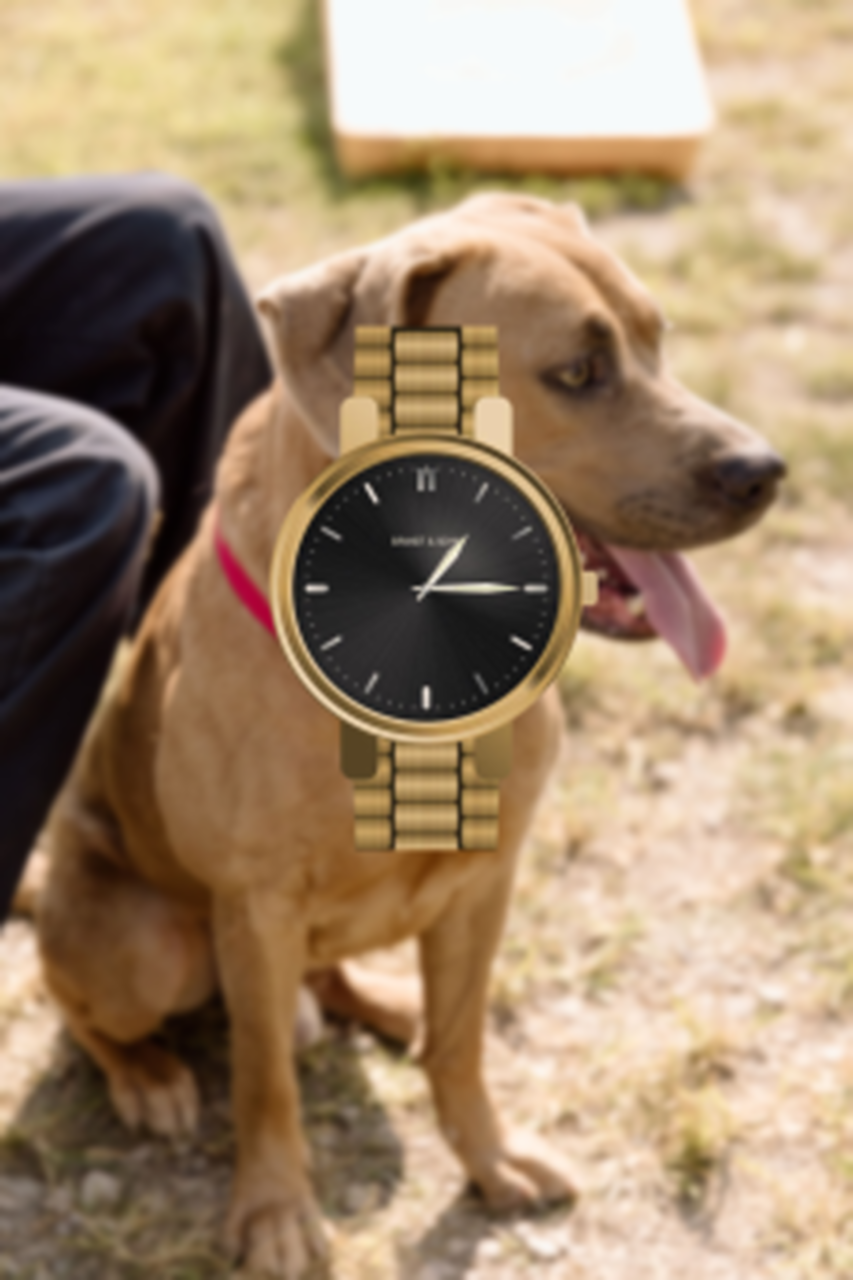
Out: h=1 m=15
